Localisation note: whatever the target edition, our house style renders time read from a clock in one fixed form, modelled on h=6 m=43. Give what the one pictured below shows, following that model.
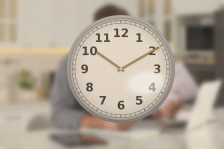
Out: h=10 m=10
